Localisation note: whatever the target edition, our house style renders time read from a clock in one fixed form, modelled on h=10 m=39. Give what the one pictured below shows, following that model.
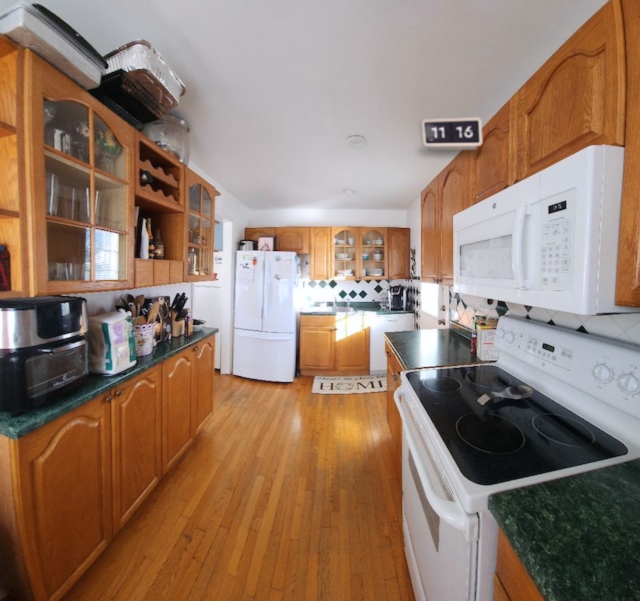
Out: h=11 m=16
